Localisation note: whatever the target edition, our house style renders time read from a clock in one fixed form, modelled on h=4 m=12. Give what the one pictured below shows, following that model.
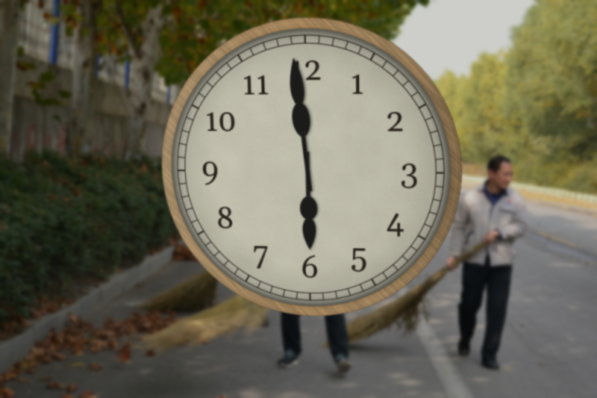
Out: h=5 m=59
